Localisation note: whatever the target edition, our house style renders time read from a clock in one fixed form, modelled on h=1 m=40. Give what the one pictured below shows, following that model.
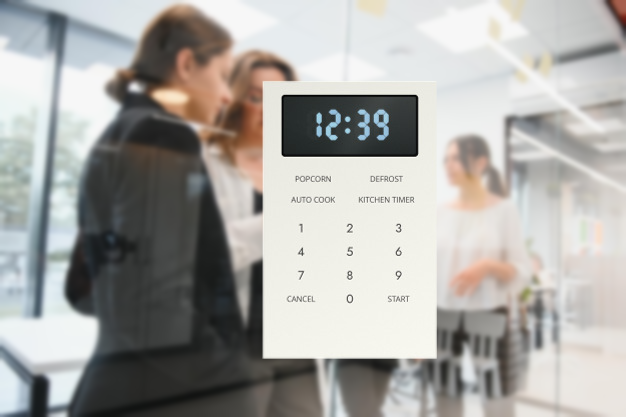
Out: h=12 m=39
